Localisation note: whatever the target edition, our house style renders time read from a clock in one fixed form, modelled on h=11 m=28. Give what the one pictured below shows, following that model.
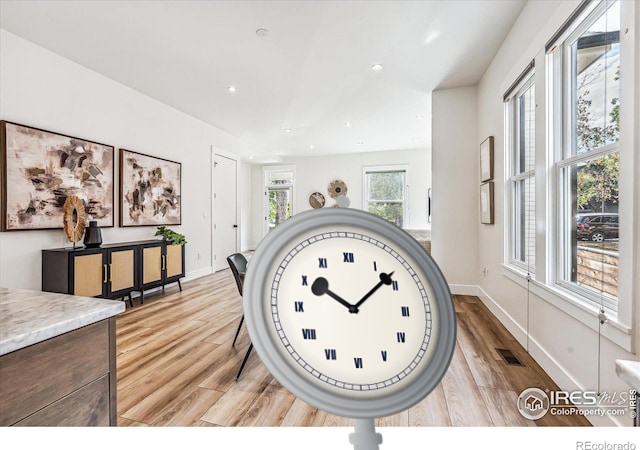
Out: h=10 m=8
